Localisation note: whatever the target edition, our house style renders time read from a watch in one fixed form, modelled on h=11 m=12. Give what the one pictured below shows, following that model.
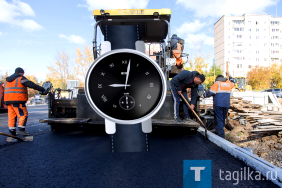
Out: h=9 m=2
